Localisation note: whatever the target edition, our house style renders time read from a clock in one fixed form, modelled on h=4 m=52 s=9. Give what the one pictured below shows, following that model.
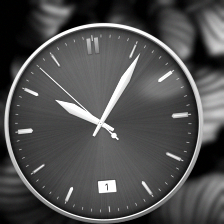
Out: h=10 m=5 s=53
